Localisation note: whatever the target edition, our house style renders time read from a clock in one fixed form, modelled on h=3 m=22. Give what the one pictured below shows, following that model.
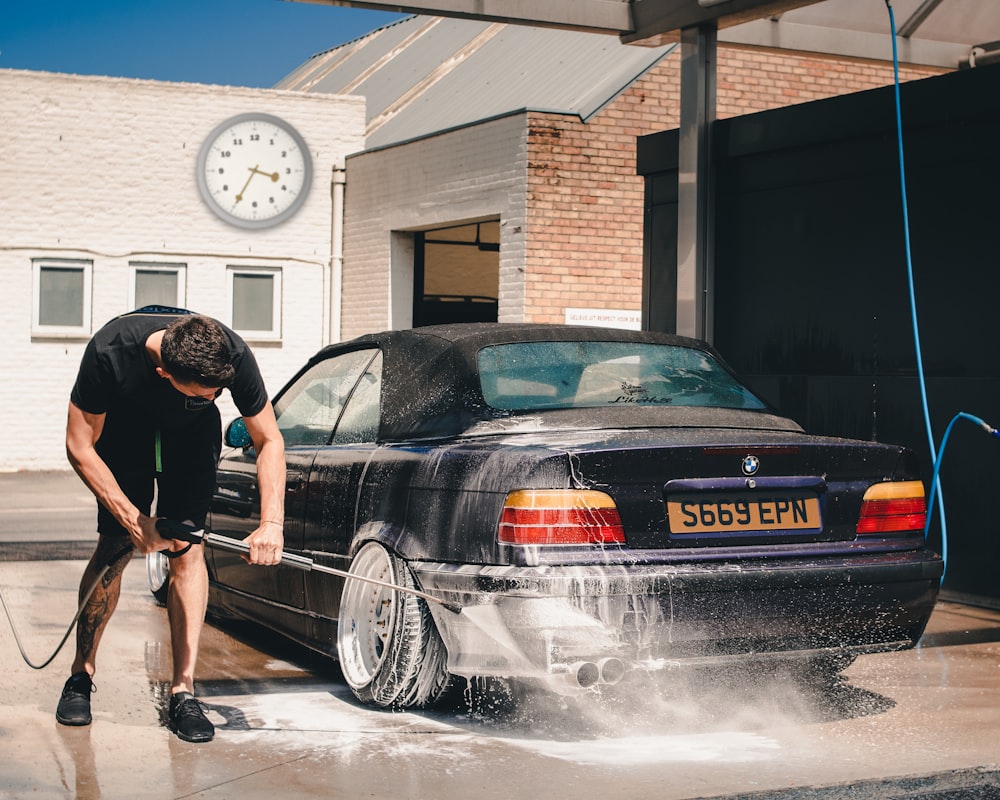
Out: h=3 m=35
